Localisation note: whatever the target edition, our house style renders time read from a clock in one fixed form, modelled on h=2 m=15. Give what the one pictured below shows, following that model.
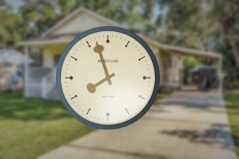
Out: h=7 m=57
